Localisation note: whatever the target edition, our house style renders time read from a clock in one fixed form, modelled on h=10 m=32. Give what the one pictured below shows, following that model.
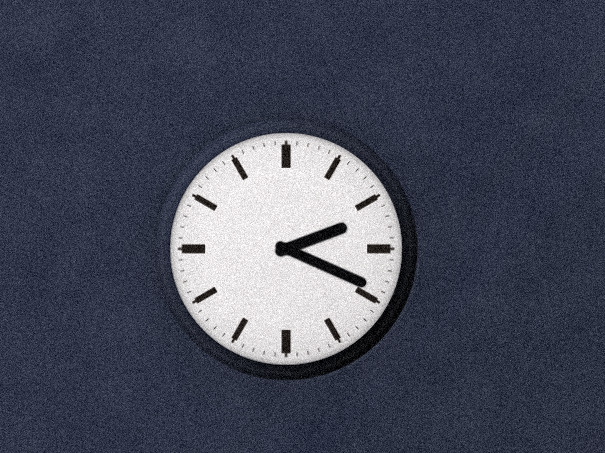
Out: h=2 m=19
